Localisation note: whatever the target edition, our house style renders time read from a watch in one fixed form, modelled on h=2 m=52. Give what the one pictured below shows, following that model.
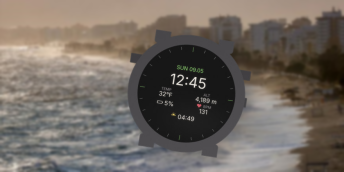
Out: h=12 m=45
